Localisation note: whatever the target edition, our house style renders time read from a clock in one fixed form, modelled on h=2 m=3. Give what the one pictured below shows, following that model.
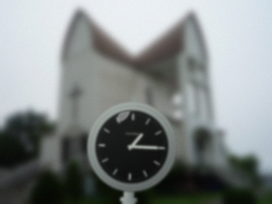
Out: h=1 m=15
